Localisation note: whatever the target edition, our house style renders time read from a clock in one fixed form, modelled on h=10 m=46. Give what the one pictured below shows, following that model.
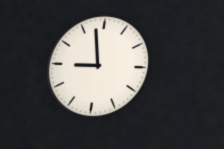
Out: h=8 m=58
